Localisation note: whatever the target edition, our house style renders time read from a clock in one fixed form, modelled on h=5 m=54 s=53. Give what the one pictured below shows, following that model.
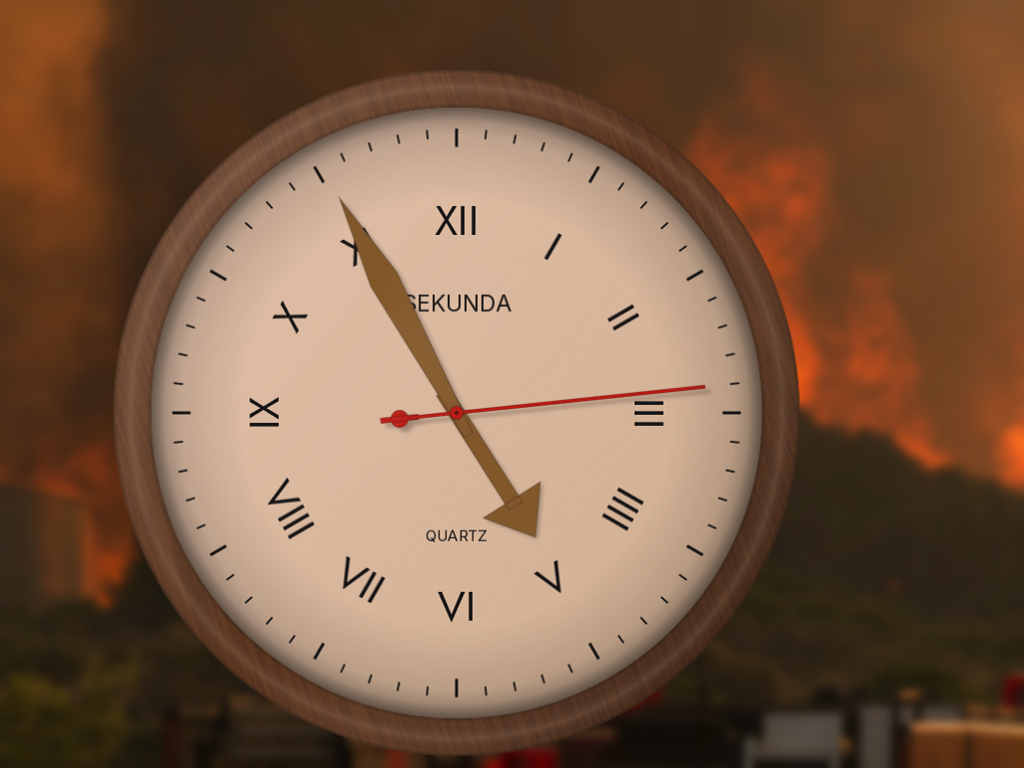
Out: h=4 m=55 s=14
